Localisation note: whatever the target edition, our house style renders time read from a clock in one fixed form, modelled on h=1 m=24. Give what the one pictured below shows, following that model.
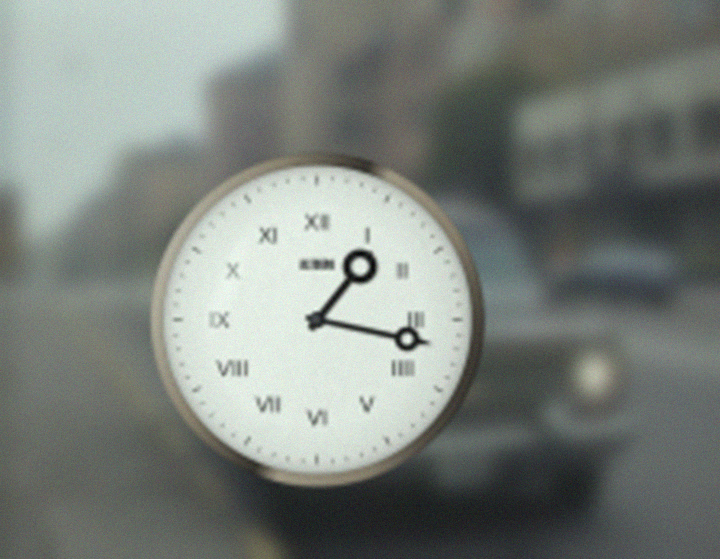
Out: h=1 m=17
